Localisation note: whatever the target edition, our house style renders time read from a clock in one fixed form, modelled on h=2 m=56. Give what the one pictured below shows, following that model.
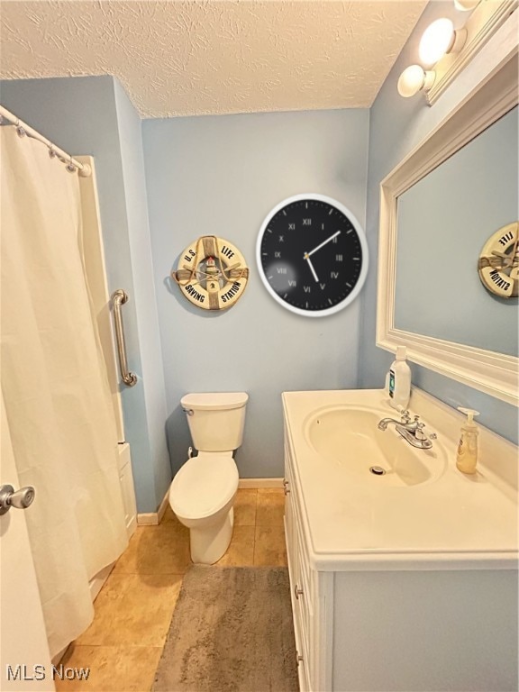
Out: h=5 m=9
